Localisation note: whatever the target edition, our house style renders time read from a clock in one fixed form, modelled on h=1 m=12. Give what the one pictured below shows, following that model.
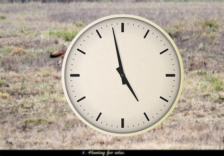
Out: h=4 m=58
